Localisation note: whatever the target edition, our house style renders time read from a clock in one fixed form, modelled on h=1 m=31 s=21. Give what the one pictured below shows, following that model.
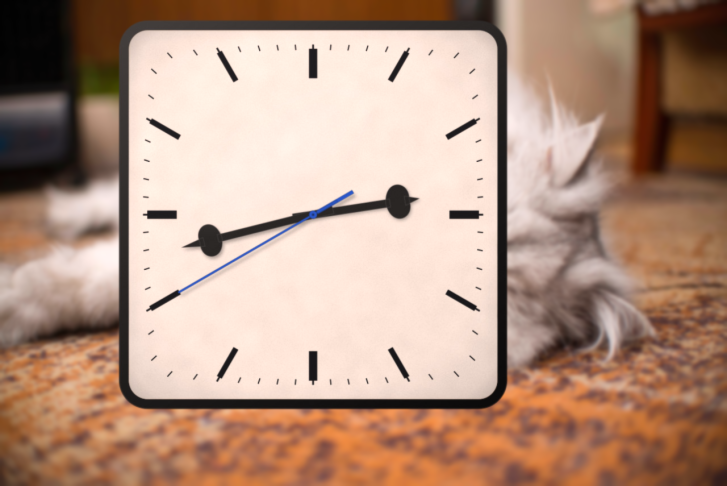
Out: h=2 m=42 s=40
